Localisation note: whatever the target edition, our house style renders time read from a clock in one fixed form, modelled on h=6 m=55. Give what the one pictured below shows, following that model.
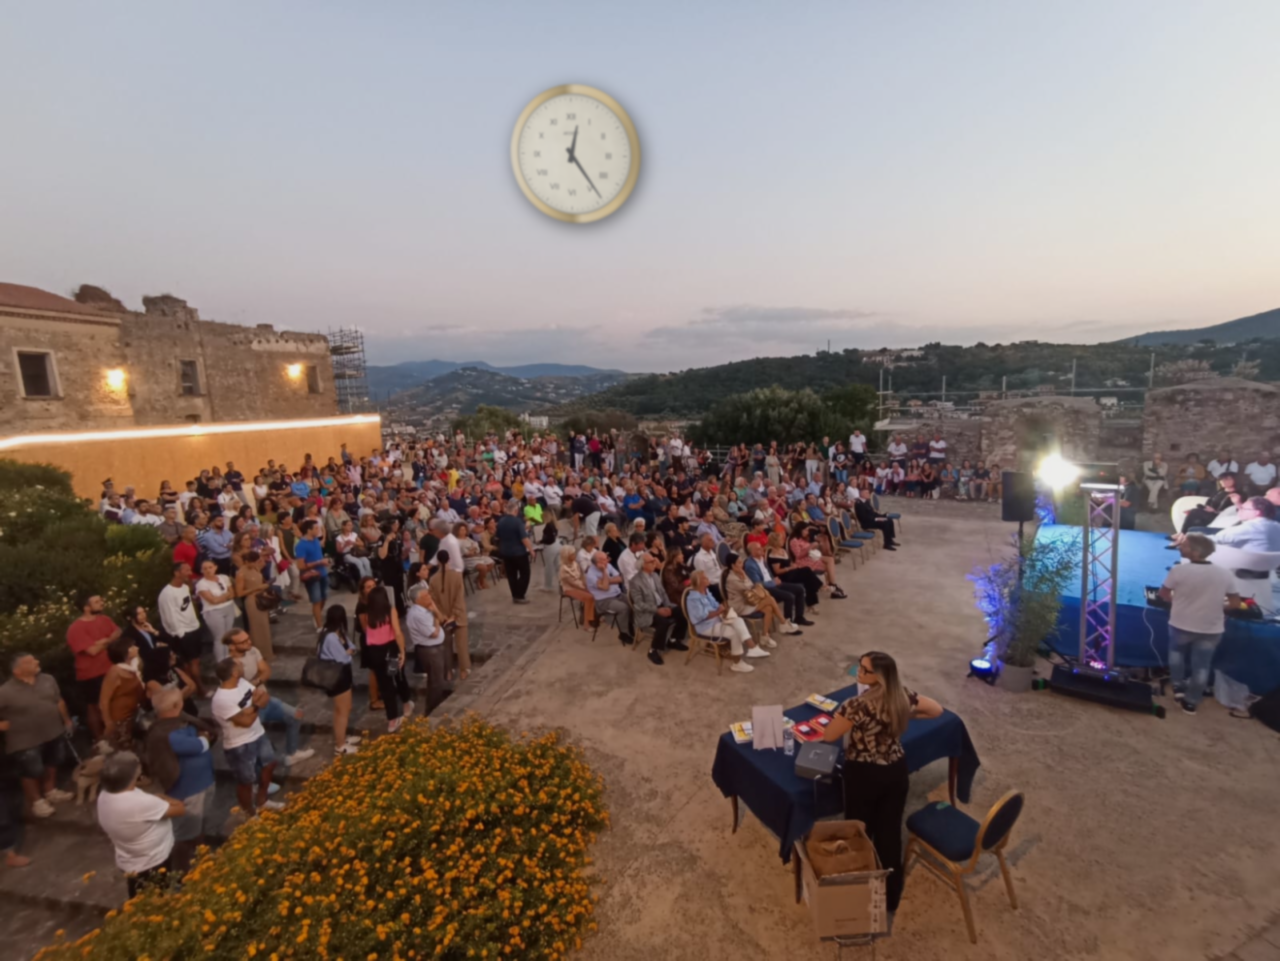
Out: h=12 m=24
